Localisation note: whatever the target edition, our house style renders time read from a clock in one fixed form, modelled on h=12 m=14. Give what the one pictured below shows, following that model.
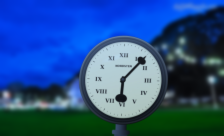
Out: h=6 m=7
